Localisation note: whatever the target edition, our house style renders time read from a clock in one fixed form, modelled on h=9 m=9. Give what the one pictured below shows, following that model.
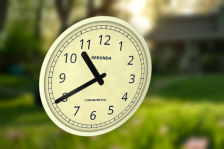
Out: h=10 m=40
